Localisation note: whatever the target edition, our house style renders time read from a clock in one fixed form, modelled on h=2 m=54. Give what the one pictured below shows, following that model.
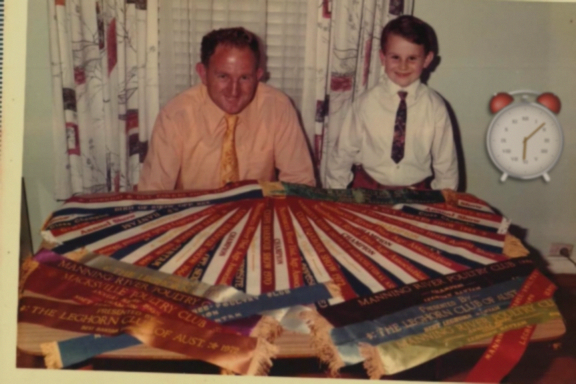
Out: h=6 m=8
